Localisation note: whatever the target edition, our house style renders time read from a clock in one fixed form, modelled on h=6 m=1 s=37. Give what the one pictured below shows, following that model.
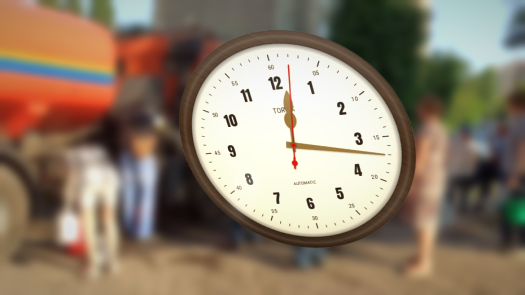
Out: h=12 m=17 s=2
